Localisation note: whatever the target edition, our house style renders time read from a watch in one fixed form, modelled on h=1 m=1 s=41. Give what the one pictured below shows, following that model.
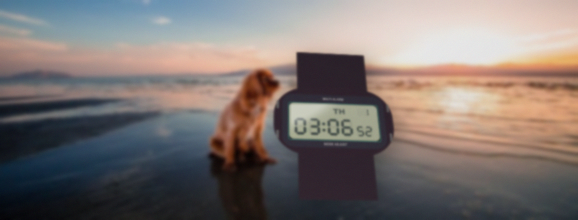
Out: h=3 m=6 s=52
